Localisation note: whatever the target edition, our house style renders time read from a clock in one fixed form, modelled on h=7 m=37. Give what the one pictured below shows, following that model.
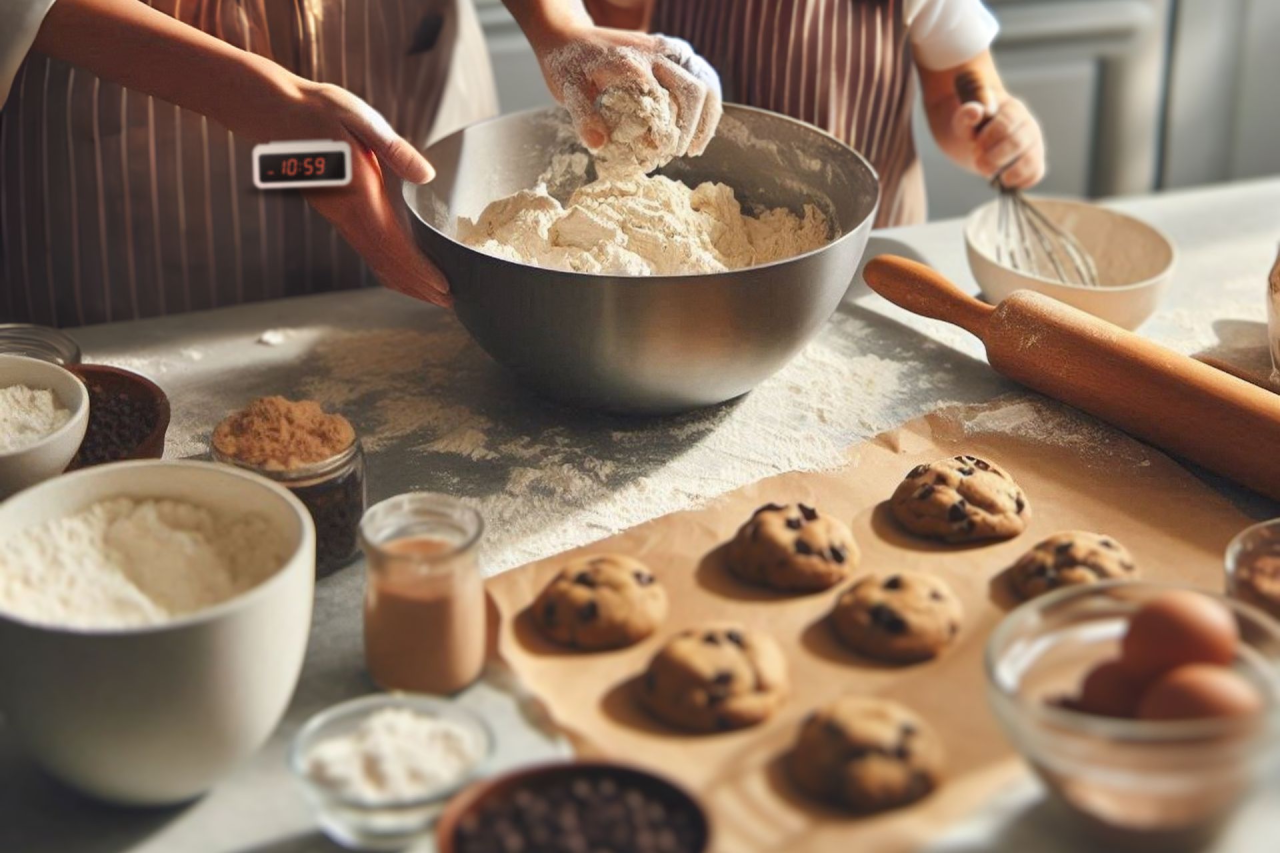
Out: h=10 m=59
